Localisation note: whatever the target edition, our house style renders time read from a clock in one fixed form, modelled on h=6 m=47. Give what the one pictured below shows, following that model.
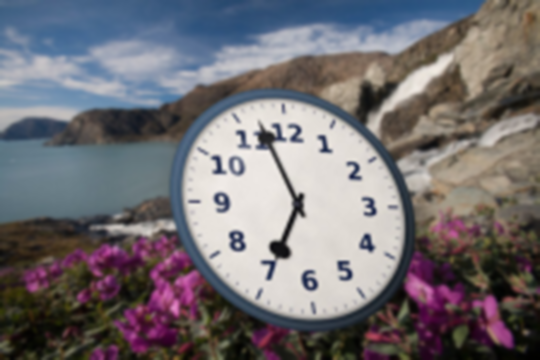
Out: h=6 m=57
